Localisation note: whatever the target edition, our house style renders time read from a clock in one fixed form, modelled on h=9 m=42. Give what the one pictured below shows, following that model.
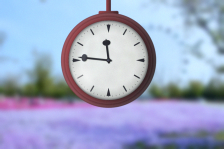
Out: h=11 m=46
